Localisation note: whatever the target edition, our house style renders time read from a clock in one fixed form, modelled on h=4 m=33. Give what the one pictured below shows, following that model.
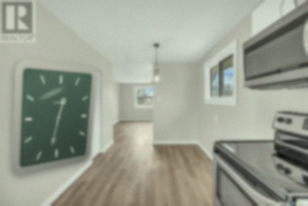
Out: h=12 m=32
